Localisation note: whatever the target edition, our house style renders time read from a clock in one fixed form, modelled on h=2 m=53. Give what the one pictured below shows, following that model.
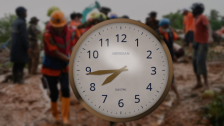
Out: h=7 m=44
